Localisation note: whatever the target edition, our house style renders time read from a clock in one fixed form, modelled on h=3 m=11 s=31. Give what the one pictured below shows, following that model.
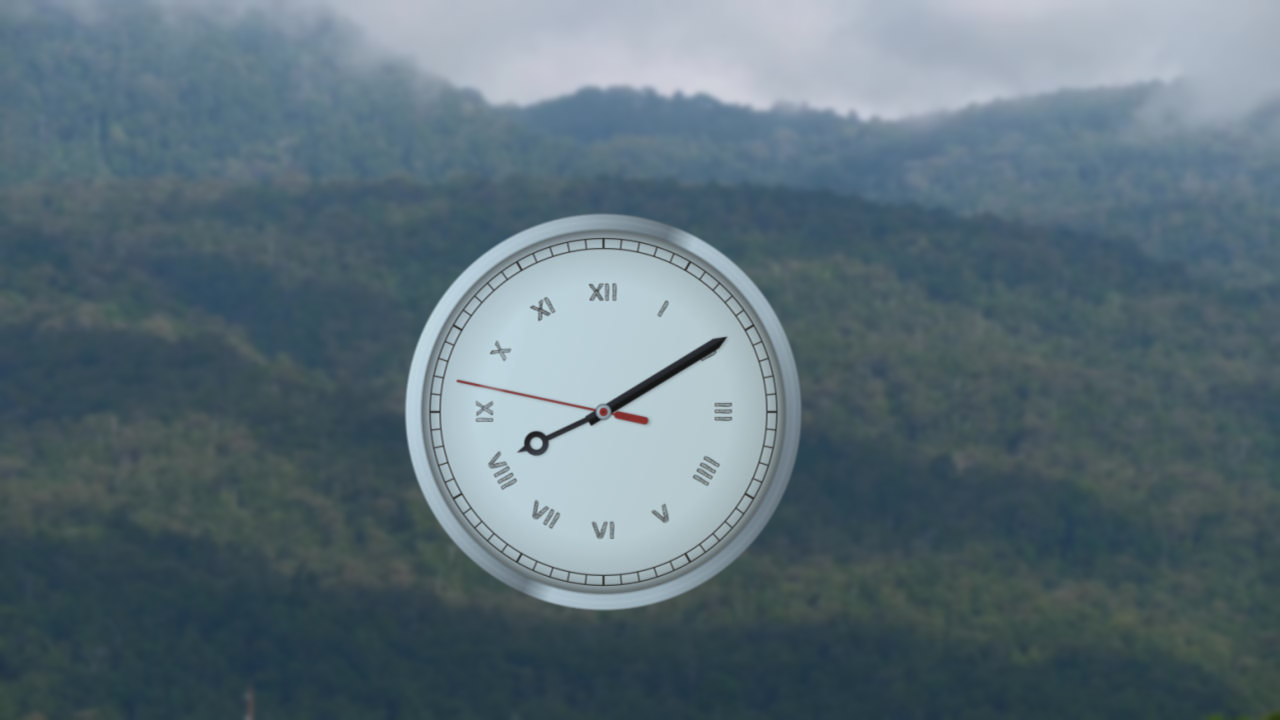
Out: h=8 m=9 s=47
